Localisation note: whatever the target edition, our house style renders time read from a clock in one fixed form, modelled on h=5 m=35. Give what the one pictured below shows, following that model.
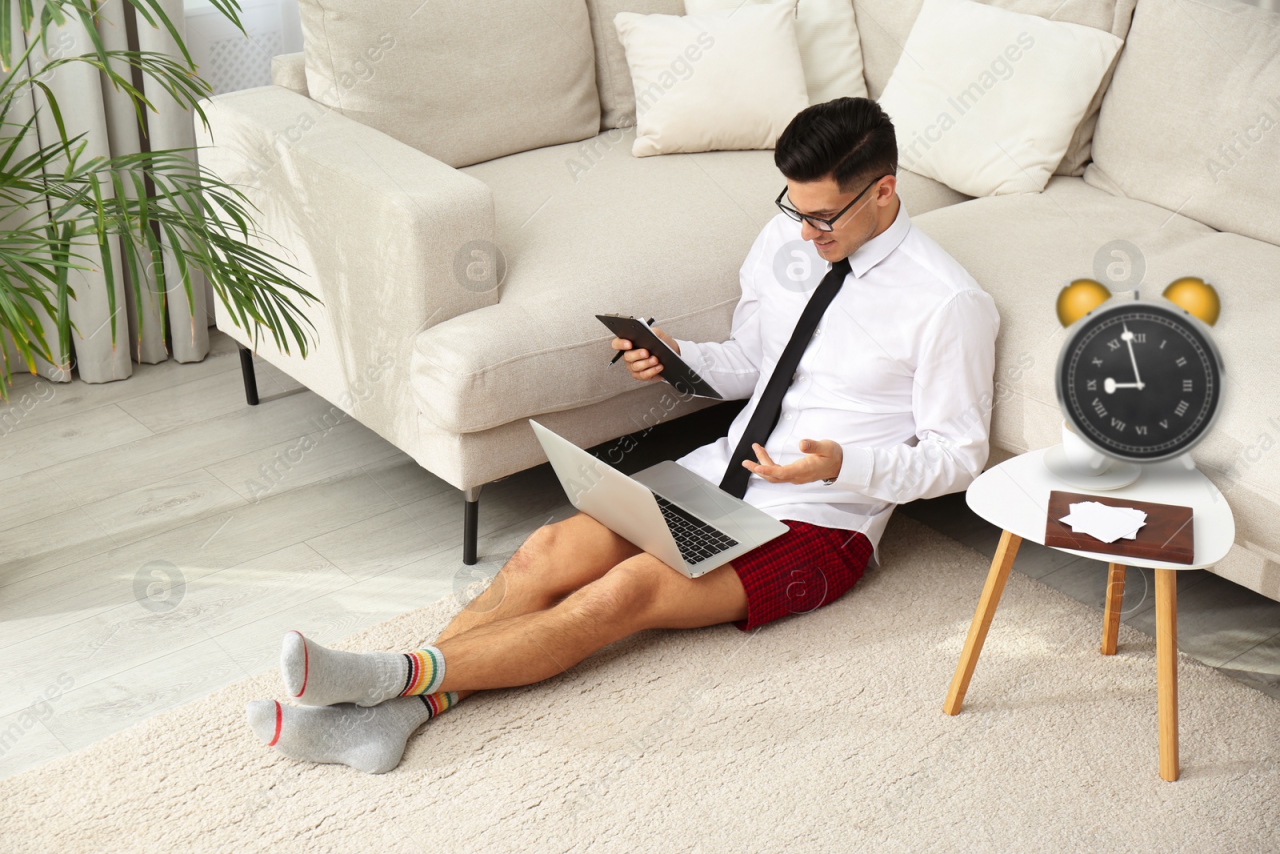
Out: h=8 m=58
